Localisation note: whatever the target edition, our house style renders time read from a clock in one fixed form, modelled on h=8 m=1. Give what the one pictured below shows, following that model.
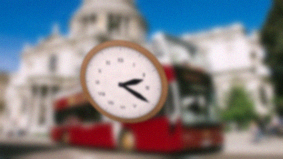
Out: h=2 m=20
